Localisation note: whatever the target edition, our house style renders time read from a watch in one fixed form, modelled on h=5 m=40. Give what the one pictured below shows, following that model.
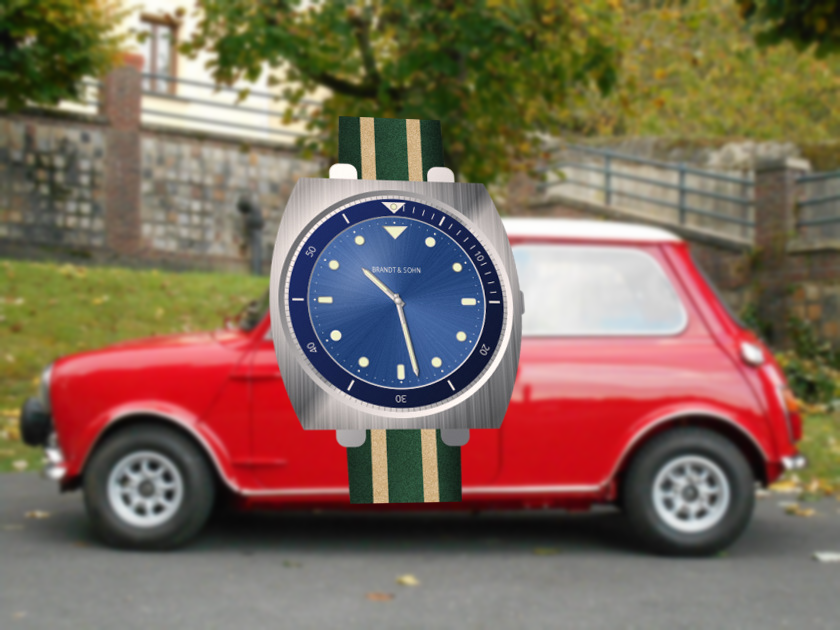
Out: h=10 m=28
